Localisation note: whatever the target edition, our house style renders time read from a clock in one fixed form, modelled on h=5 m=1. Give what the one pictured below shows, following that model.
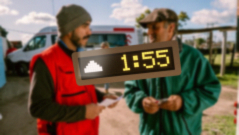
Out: h=1 m=55
